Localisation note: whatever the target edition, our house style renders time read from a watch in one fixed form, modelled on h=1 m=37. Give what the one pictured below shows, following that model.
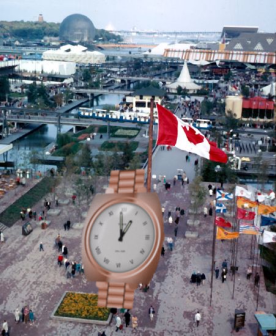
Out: h=12 m=59
